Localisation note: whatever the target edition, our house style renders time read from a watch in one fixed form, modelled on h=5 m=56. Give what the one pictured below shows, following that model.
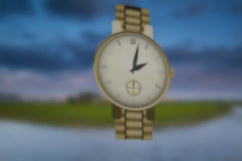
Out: h=2 m=2
